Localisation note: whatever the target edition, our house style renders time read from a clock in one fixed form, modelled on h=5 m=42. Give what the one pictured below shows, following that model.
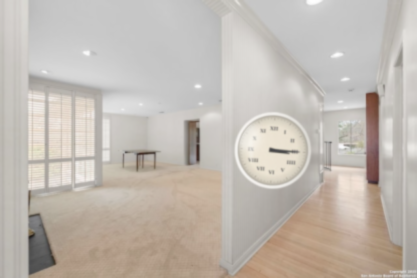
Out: h=3 m=15
